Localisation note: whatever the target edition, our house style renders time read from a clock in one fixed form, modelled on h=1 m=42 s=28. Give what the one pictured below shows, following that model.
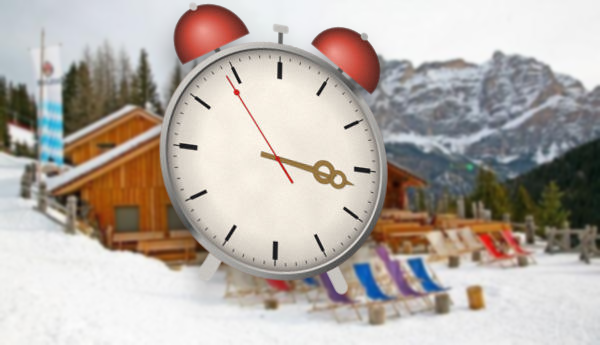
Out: h=3 m=16 s=54
